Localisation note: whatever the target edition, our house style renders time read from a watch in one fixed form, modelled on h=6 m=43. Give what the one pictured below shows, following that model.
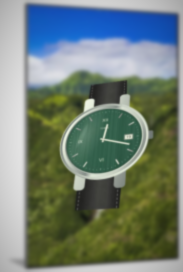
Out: h=12 m=18
